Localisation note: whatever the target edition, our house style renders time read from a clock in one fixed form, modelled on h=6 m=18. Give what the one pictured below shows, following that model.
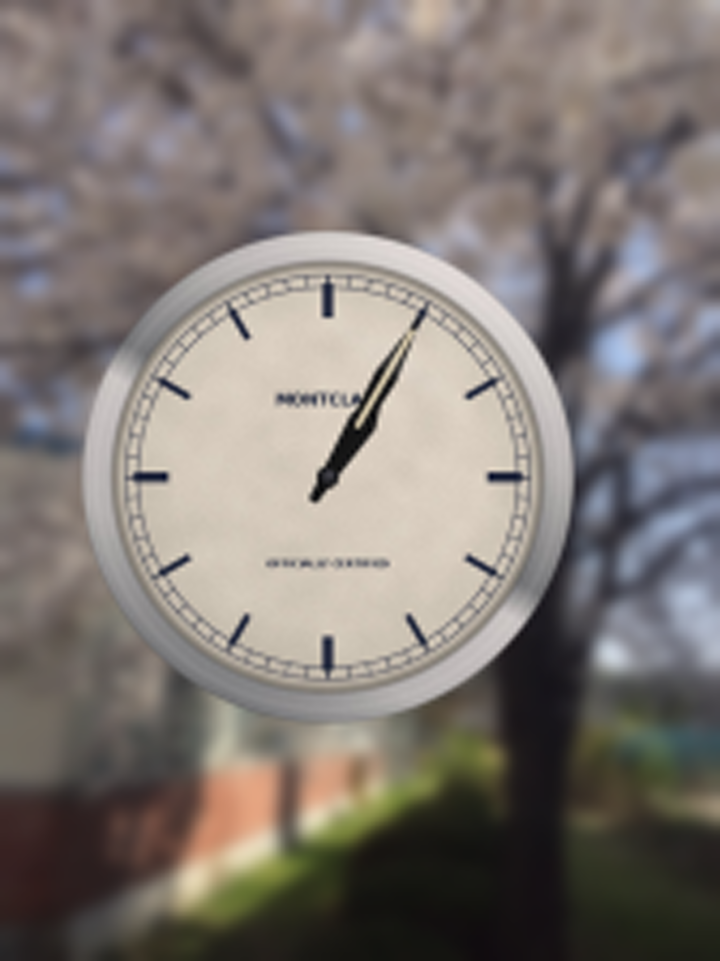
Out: h=1 m=5
